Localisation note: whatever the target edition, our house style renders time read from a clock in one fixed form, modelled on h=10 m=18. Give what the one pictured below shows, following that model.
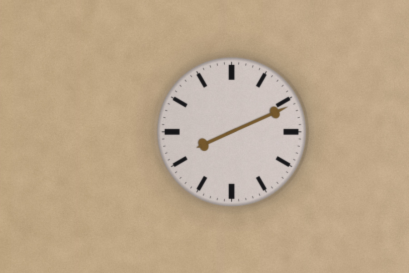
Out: h=8 m=11
